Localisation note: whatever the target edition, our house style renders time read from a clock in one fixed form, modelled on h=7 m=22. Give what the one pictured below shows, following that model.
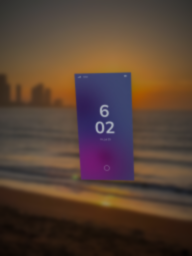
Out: h=6 m=2
